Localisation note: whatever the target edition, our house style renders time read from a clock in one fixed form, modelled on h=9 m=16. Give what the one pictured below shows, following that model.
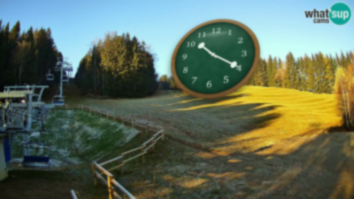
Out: h=10 m=20
